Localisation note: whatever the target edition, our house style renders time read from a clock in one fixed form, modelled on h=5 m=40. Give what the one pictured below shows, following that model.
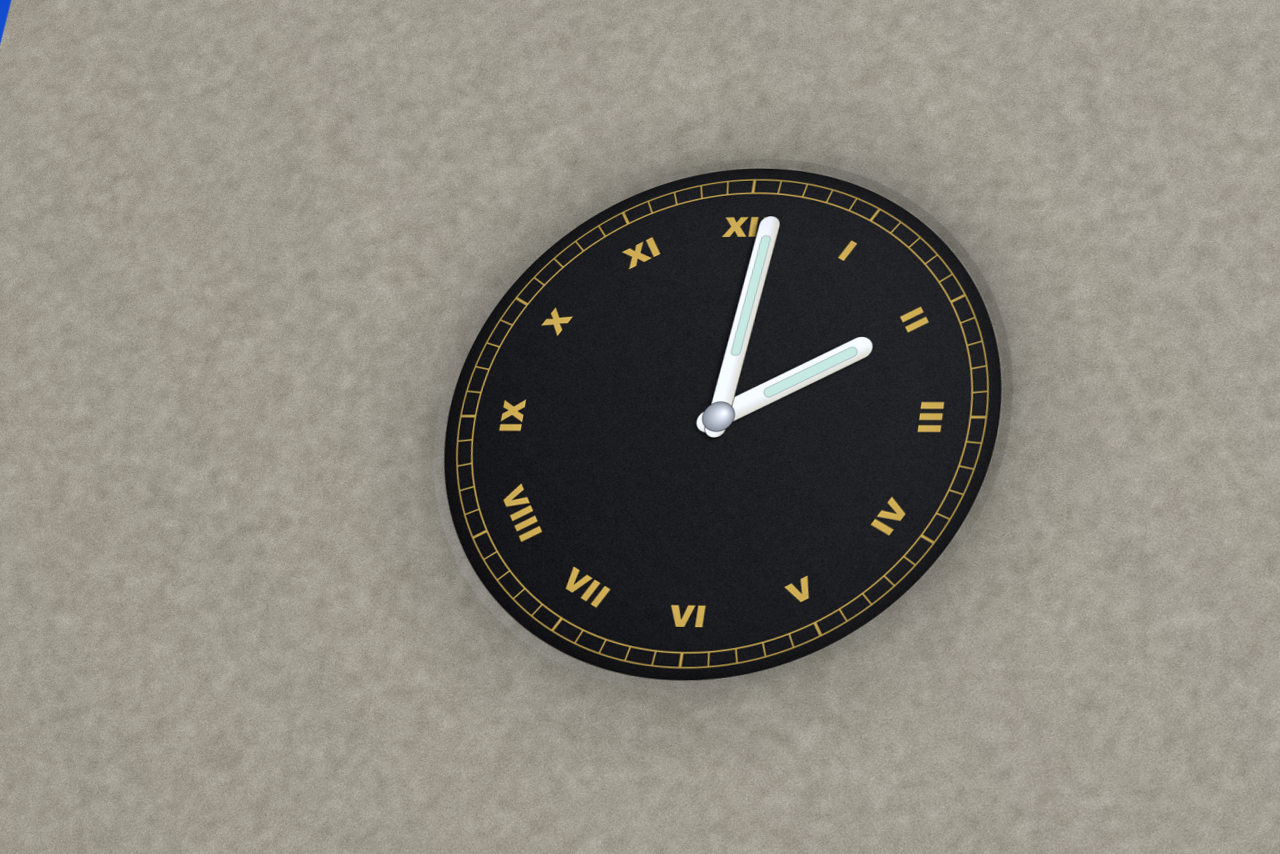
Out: h=2 m=1
